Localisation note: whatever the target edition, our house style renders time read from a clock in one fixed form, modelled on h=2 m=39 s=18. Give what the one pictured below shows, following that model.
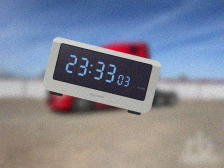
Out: h=23 m=33 s=3
